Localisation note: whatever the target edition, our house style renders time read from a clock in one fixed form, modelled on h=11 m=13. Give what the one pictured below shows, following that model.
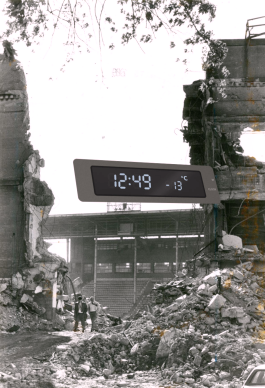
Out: h=12 m=49
